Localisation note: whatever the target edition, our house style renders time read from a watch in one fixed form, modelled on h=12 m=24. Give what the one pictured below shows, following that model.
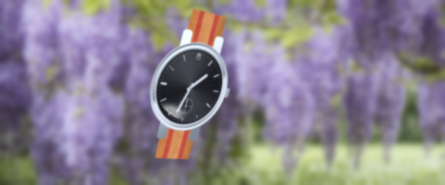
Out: h=1 m=33
